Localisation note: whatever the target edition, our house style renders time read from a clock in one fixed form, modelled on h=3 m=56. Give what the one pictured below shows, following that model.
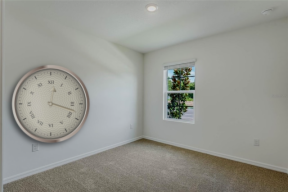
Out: h=12 m=18
